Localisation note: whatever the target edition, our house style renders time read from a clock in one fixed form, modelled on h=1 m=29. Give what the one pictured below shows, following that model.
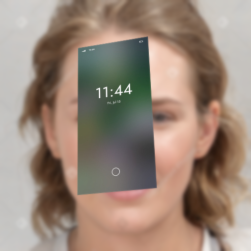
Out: h=11 m=44
